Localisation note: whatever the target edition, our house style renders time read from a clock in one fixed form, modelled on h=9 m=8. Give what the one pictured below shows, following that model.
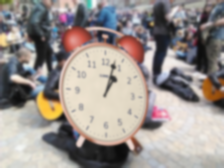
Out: h=1 m=3
